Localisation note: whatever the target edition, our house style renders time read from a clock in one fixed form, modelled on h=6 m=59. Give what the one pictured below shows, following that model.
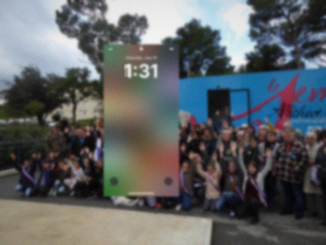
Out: h=1 m=31
